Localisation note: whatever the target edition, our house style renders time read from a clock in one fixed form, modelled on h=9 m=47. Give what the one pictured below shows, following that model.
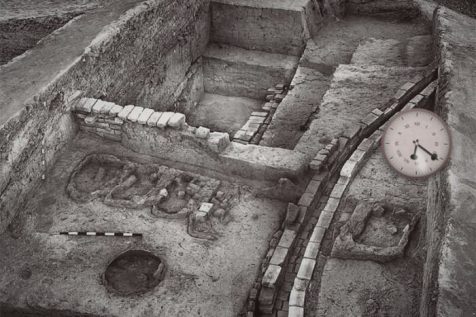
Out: h=6 m=21
